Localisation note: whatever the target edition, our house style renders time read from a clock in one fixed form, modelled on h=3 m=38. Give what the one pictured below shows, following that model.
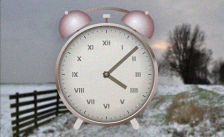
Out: h=4 m=8
